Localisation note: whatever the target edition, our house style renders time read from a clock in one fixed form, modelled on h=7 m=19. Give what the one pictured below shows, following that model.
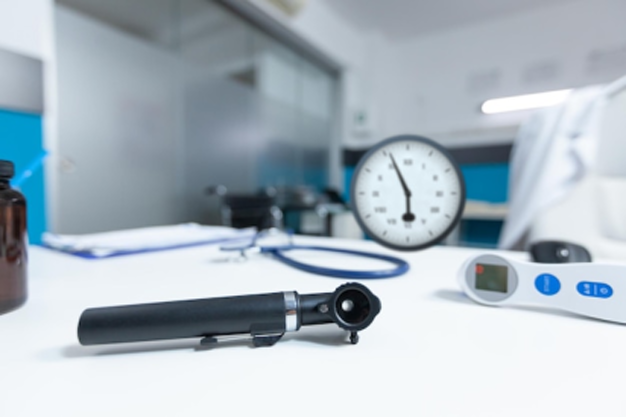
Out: h=5 m=56
